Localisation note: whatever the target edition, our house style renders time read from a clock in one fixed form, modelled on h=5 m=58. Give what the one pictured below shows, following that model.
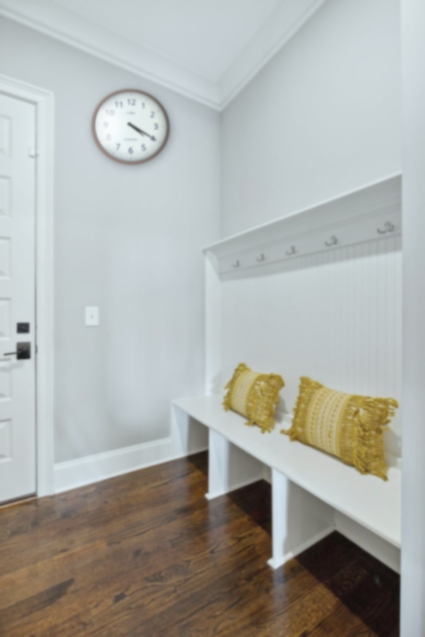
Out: h=4 m=20
